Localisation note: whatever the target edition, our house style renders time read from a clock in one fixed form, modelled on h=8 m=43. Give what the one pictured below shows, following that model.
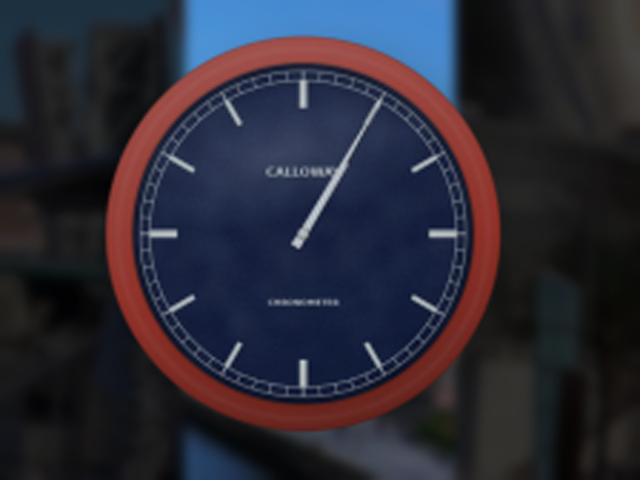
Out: h=1 m=5
